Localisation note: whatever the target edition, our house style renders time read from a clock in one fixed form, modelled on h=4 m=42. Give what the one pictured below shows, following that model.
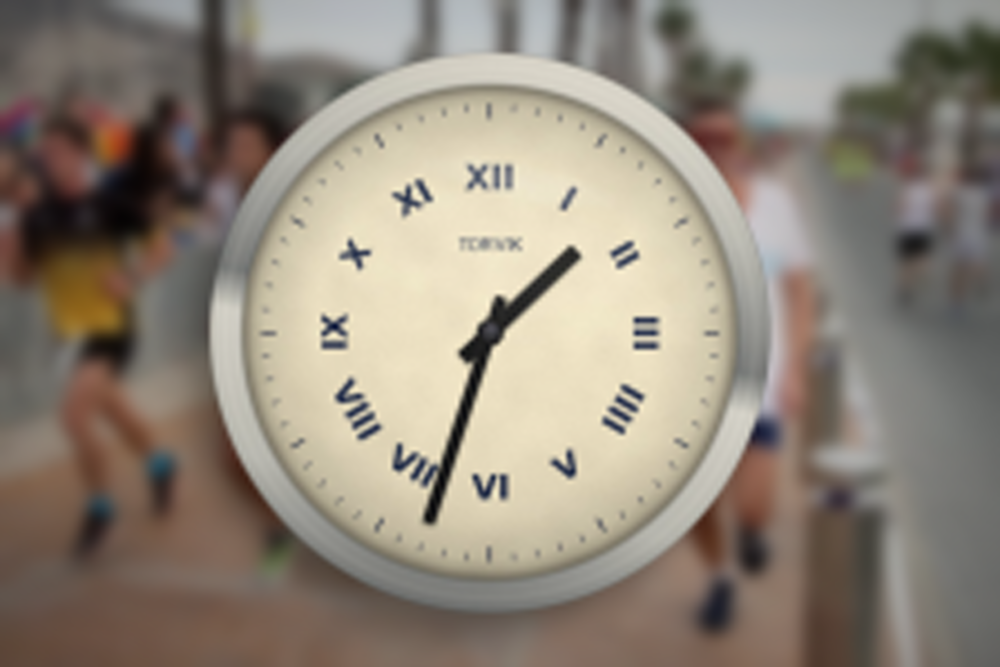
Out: h=1 m=33
